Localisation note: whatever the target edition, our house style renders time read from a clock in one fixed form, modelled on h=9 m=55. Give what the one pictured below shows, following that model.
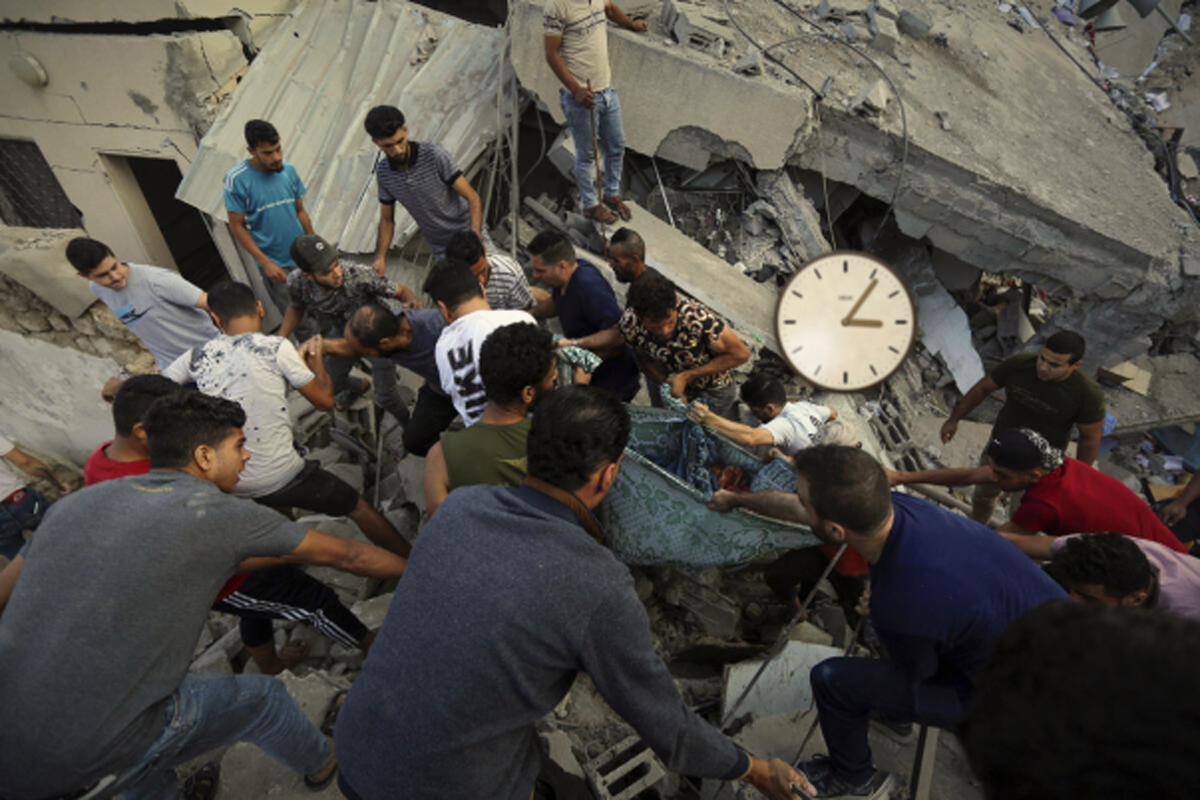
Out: h=3 m=6
